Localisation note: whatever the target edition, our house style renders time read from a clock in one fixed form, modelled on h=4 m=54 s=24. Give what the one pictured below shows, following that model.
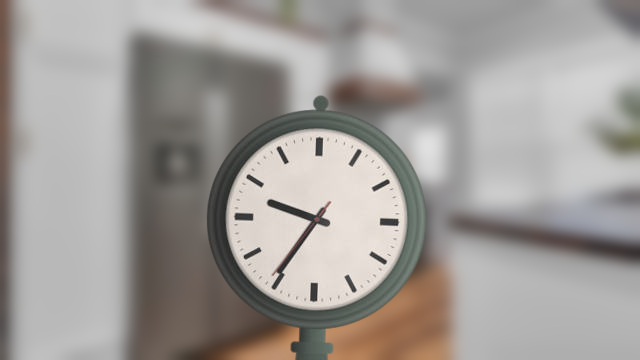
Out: h=9 m=35 s=36
